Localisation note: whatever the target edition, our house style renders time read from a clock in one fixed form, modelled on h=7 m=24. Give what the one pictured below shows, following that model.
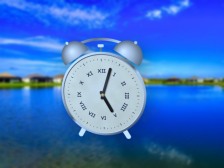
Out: h=5 m=3
